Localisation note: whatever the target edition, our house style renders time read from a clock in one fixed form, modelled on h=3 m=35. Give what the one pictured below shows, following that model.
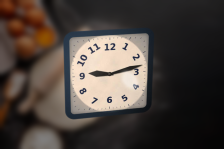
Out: h=9 m=13
